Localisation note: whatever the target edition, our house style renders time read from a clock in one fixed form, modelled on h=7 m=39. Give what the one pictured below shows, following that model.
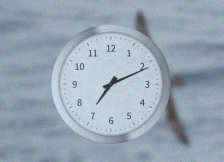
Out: h=7 m=11
